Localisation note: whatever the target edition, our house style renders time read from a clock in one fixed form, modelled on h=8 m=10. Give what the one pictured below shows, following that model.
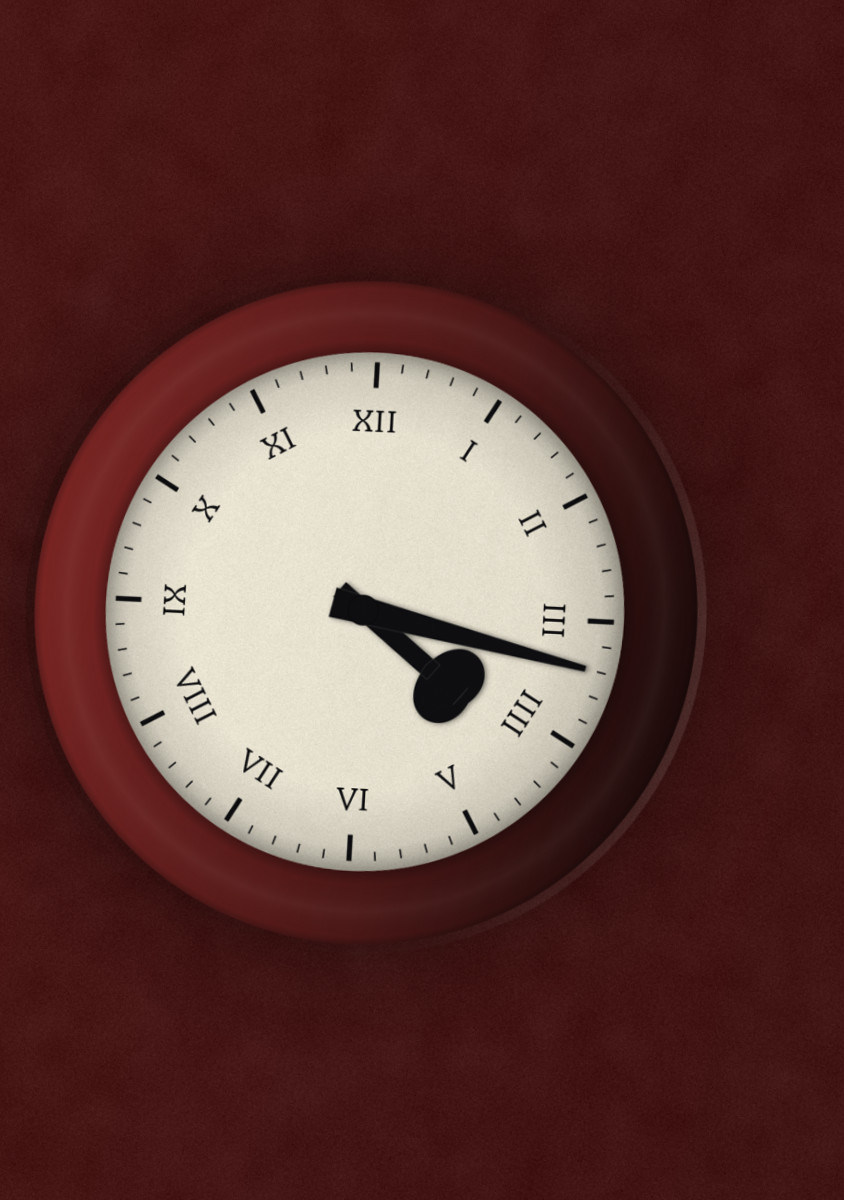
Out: h=4 m=17
